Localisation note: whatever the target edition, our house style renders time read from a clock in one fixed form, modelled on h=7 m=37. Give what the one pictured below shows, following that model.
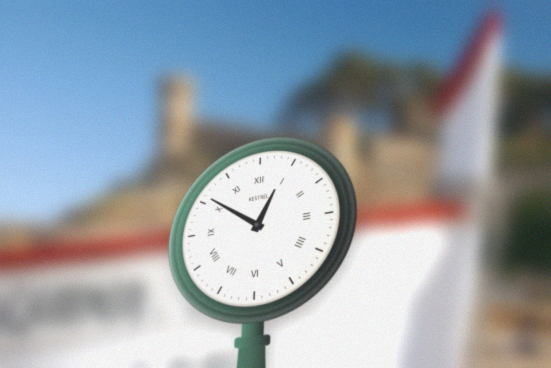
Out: h=12 m=51
